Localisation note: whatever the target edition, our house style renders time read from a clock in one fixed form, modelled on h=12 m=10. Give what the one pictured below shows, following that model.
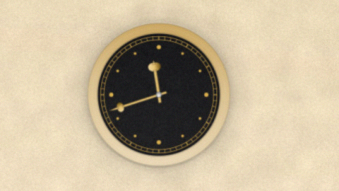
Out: h=11 m=42
